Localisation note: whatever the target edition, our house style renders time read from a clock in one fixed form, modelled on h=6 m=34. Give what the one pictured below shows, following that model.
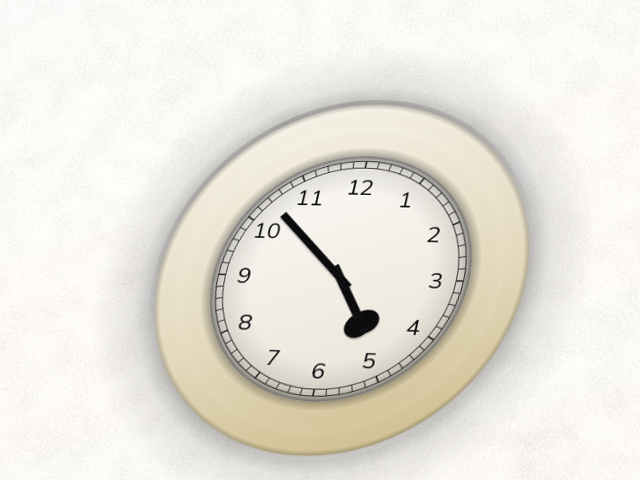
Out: h=4 m=52
